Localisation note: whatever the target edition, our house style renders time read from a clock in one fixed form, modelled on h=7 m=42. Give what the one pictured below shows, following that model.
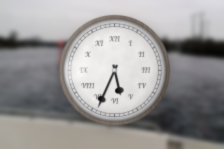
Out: h=5 m=34
